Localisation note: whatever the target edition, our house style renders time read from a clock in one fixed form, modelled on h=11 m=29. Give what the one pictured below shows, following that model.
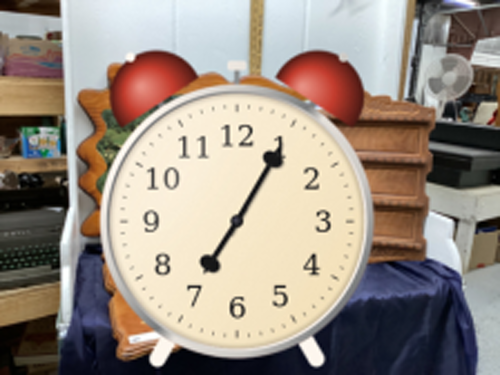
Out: h=7 m=5
